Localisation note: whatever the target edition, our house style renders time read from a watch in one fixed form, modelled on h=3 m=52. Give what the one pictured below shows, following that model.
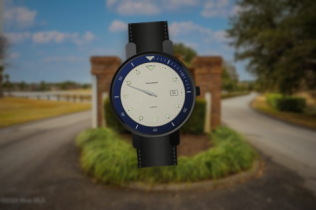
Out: h=9 m=49
